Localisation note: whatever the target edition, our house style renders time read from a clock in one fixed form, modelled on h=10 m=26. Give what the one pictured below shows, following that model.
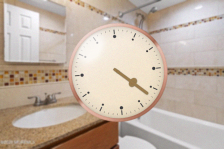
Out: h=4 m=22
